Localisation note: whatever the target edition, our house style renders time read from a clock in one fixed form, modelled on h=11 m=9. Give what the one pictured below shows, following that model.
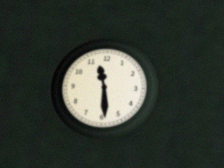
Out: h=11 m=29
